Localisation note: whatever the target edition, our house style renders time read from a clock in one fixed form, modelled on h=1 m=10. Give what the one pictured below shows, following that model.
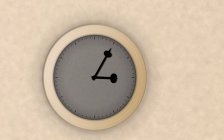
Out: h=3 m=5
